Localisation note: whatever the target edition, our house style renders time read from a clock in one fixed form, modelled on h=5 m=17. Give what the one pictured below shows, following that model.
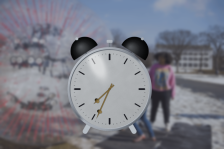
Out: h=7 m=34
